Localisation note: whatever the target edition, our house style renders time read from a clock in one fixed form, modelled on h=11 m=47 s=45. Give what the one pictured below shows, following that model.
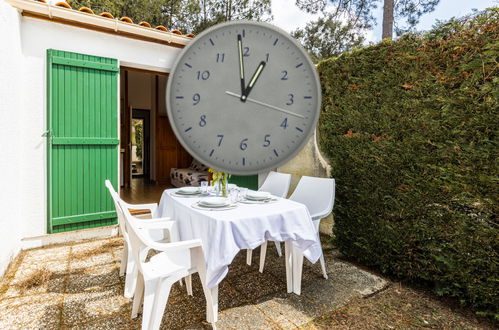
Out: h=12 m=59 s=18
